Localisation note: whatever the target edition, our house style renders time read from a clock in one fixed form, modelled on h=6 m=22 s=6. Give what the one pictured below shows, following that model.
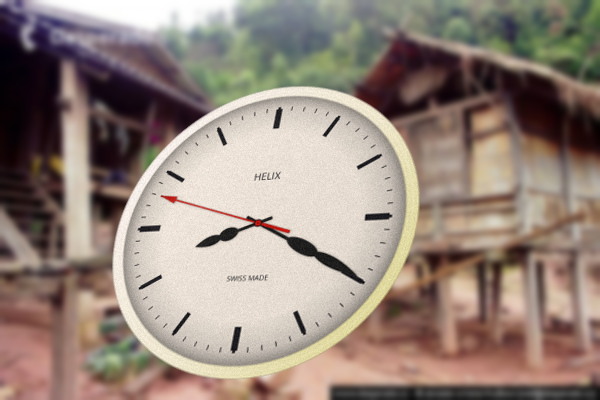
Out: h=8 m=19 s=48
